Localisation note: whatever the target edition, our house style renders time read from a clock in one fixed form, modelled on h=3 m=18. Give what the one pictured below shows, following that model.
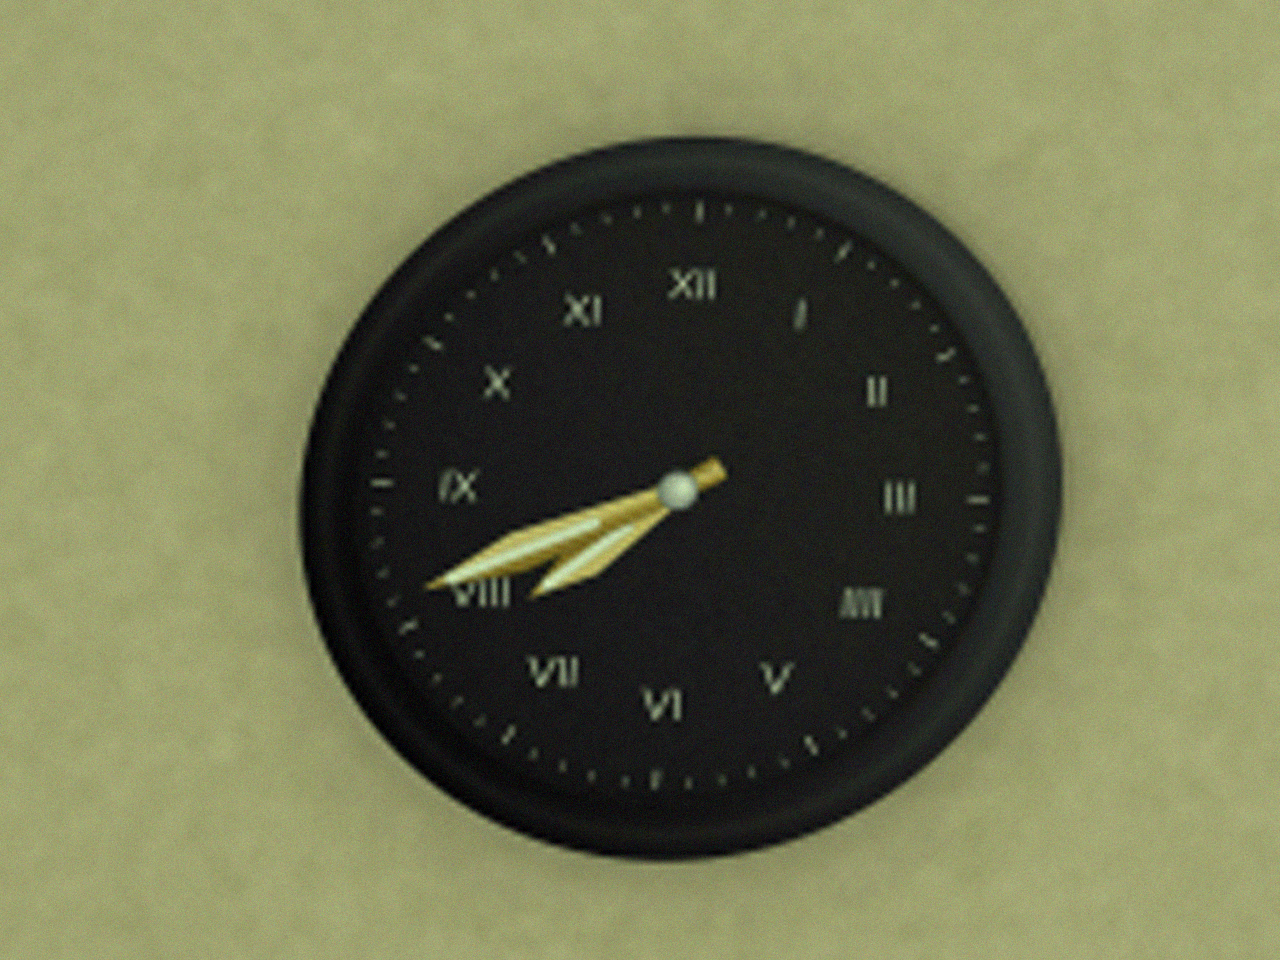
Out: h=7 m=41
